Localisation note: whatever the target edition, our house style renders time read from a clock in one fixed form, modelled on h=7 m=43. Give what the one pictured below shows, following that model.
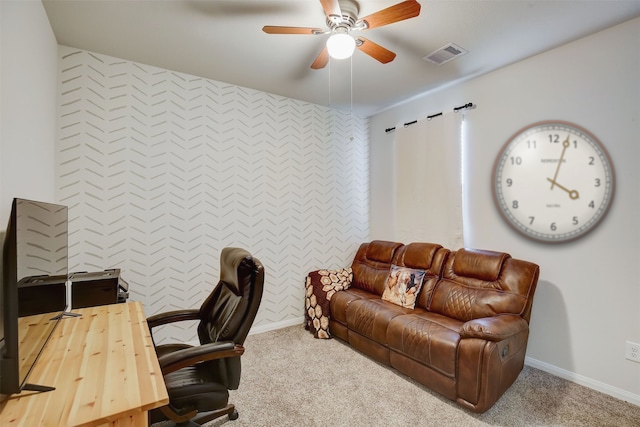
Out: h=4 m=3
